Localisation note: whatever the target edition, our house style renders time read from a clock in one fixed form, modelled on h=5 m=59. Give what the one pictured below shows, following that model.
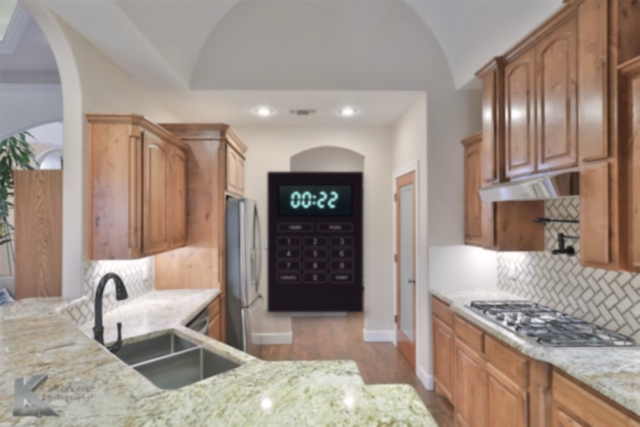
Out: h=0 m=22
